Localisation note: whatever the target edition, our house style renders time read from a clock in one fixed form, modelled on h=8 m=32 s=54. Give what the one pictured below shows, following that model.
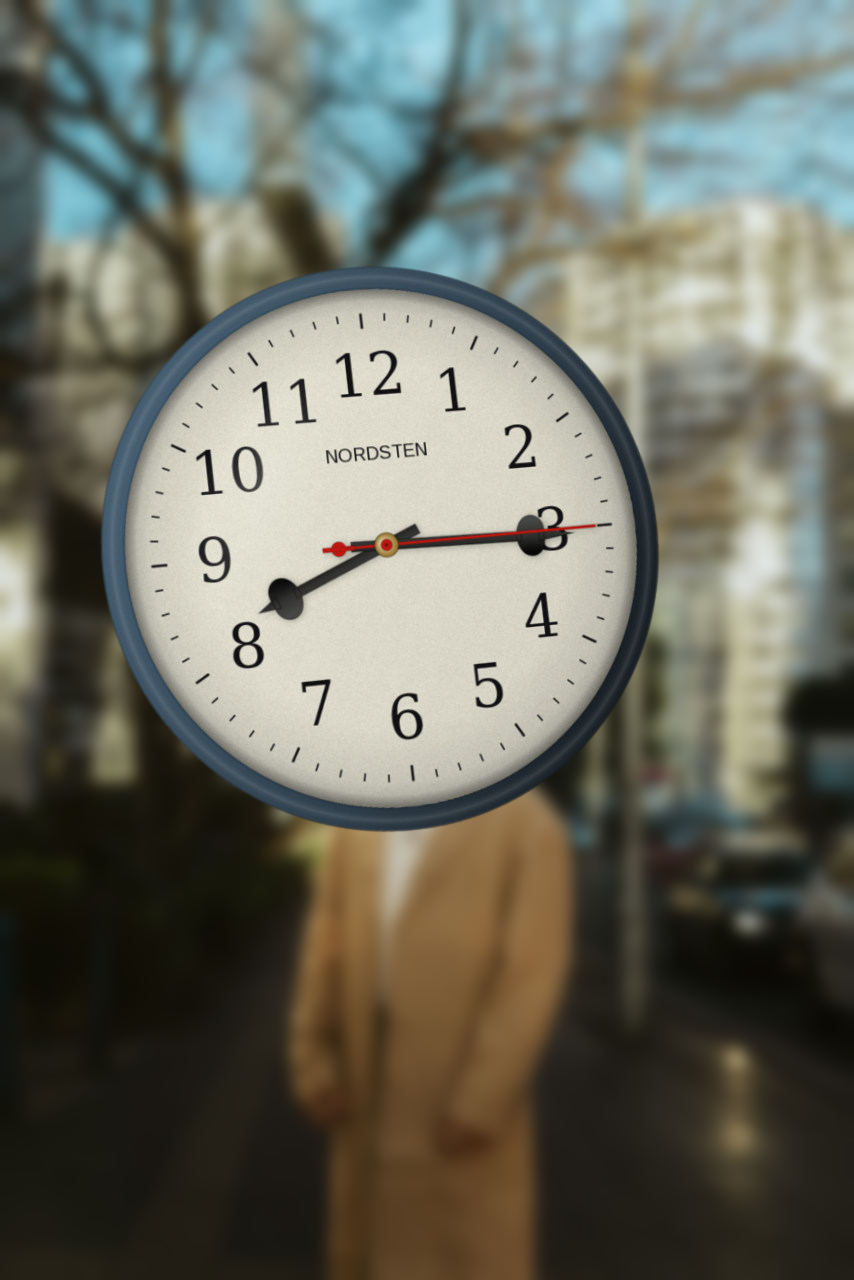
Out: h=8 m=15 s=15
